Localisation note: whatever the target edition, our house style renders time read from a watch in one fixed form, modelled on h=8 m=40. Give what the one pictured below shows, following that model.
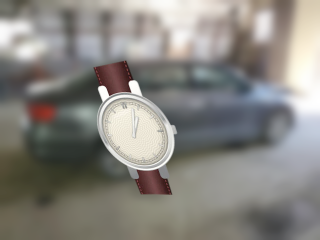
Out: h=1 m=3
